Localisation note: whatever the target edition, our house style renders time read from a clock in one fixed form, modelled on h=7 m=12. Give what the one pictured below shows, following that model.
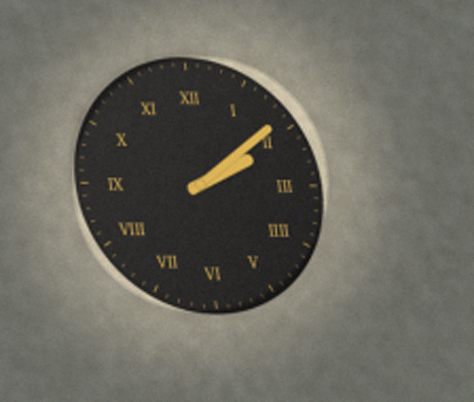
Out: h=2 m=9
